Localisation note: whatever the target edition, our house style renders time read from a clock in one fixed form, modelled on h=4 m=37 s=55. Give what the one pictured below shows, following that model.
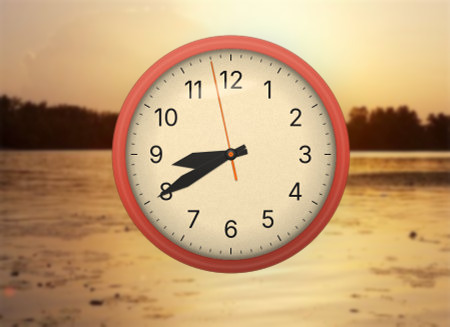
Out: h=8 m=39 s=58
